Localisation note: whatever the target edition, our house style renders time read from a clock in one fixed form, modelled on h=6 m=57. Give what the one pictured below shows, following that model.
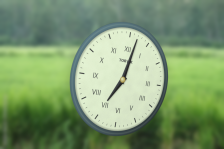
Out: h=7 m=2
